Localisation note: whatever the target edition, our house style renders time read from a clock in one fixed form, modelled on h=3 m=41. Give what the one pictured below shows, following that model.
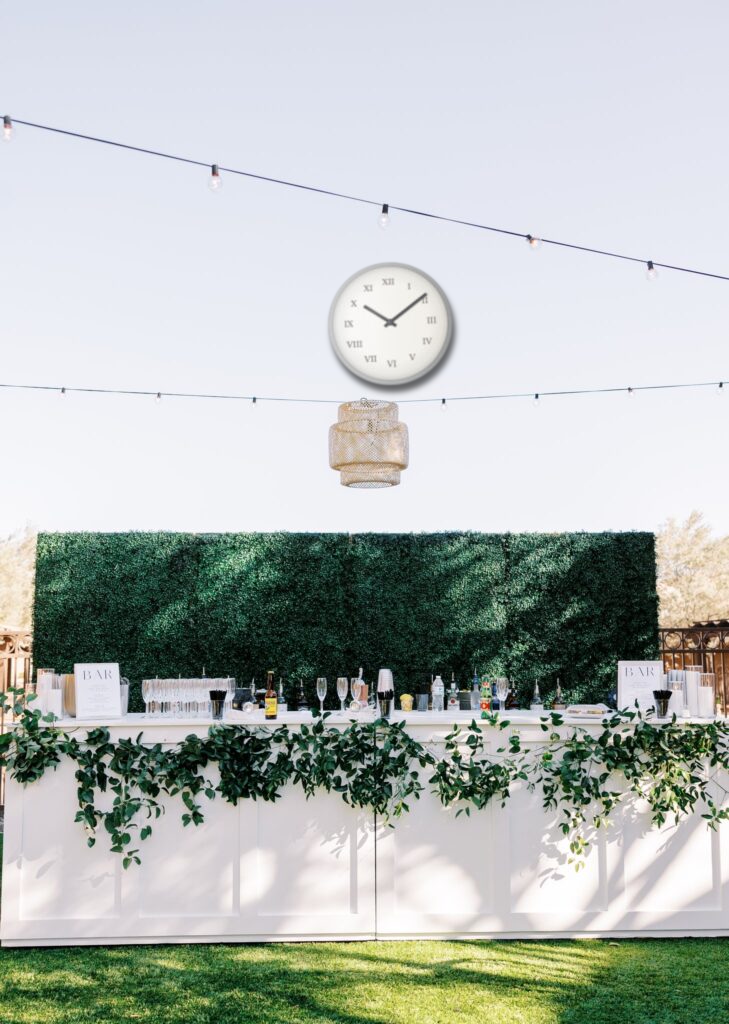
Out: h=10 m=9
